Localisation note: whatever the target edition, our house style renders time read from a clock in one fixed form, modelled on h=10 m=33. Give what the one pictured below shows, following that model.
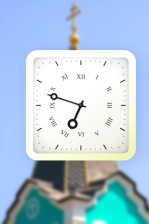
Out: h=6 m=48
